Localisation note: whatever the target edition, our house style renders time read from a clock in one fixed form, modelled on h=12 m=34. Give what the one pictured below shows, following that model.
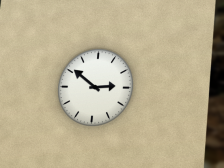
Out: h=2 m=51
